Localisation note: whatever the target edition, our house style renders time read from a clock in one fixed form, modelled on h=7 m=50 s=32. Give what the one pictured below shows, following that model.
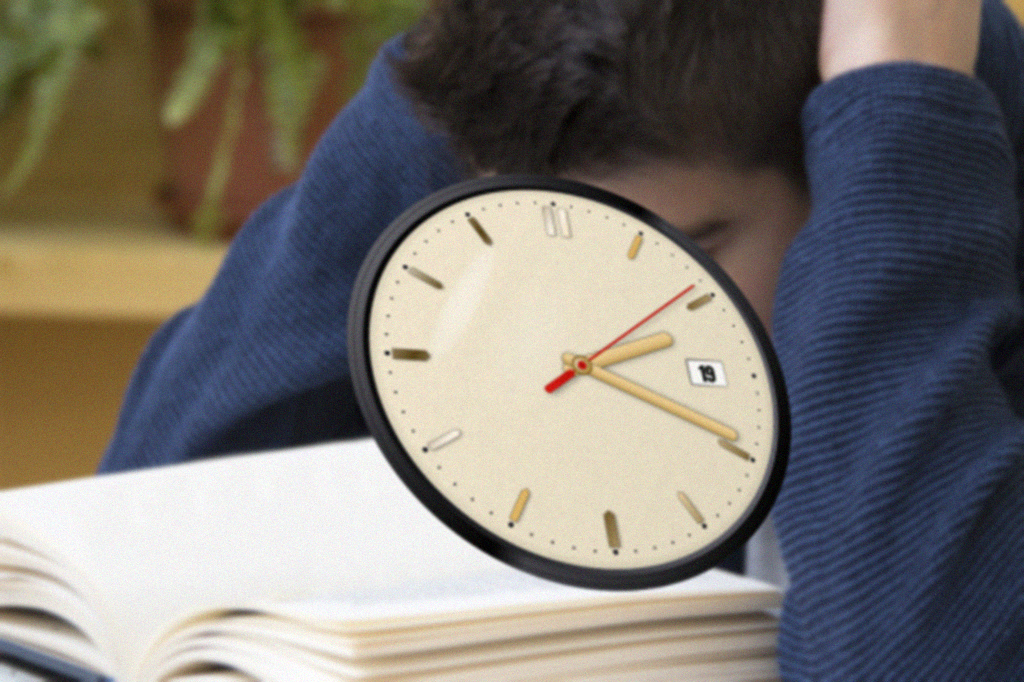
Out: h=2 m=19 s=9
